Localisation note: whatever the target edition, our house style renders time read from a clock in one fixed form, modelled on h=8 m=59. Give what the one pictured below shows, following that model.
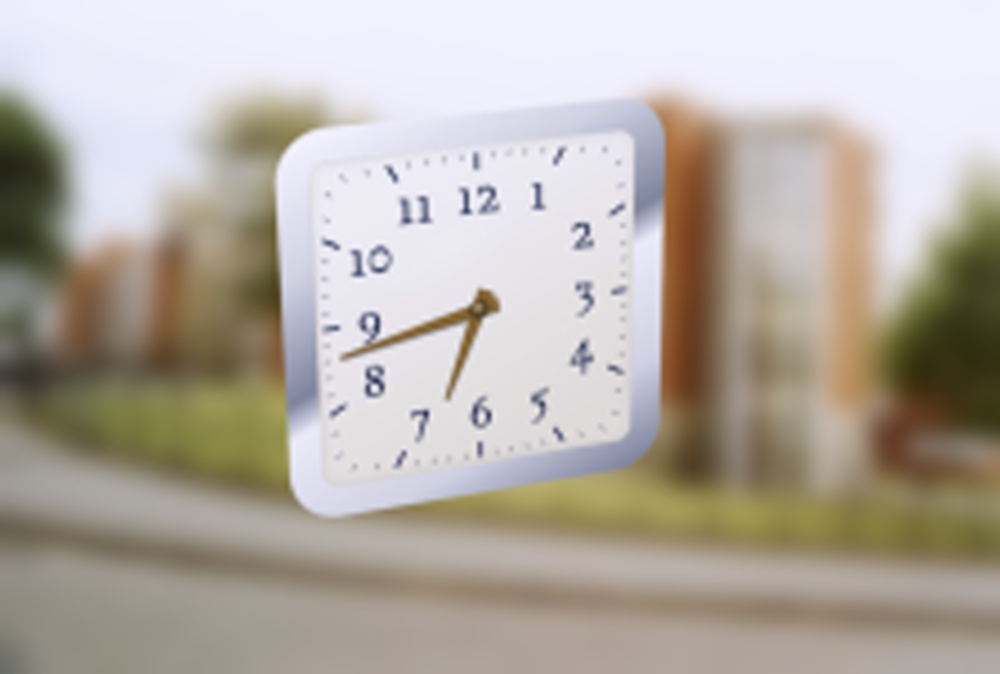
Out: h=6 m=43
